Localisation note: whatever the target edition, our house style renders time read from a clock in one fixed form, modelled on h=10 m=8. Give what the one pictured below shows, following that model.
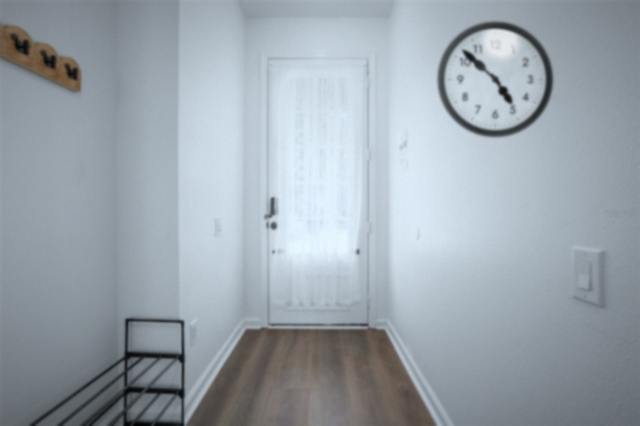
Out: h=4 m=52
